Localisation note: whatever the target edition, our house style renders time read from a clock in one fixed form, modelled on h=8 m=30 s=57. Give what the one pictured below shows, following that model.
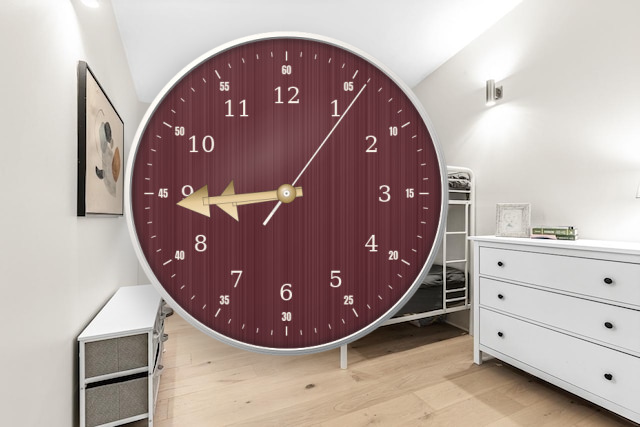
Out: h=8 m=44 s=6
